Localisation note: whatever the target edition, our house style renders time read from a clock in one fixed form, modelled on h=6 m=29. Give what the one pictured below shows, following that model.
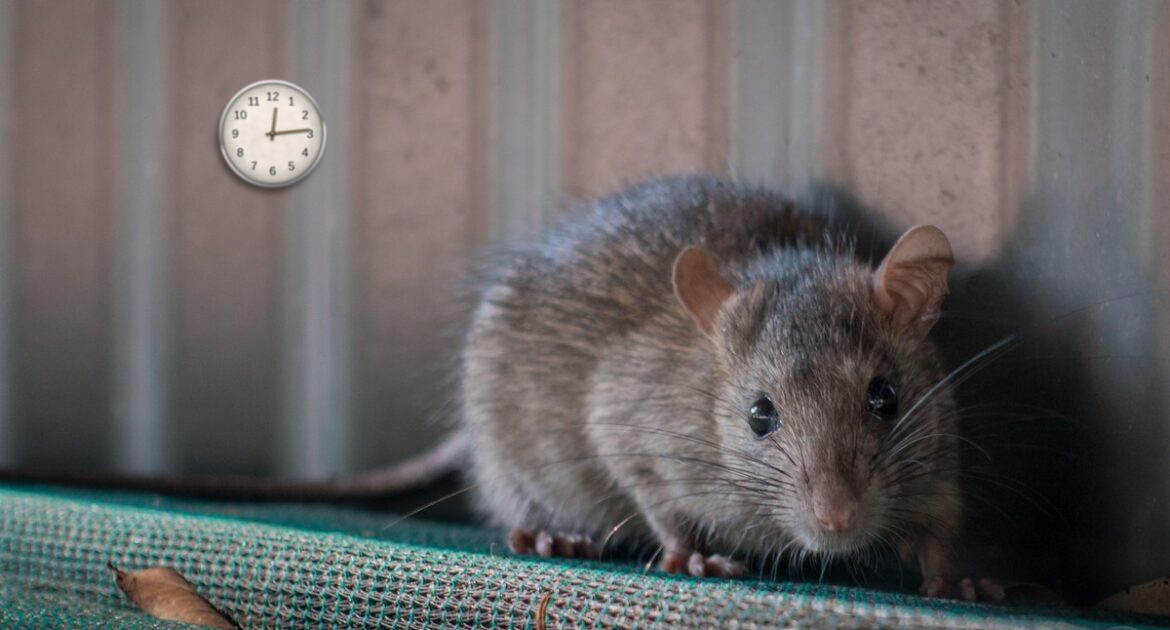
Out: h=12 m=14
